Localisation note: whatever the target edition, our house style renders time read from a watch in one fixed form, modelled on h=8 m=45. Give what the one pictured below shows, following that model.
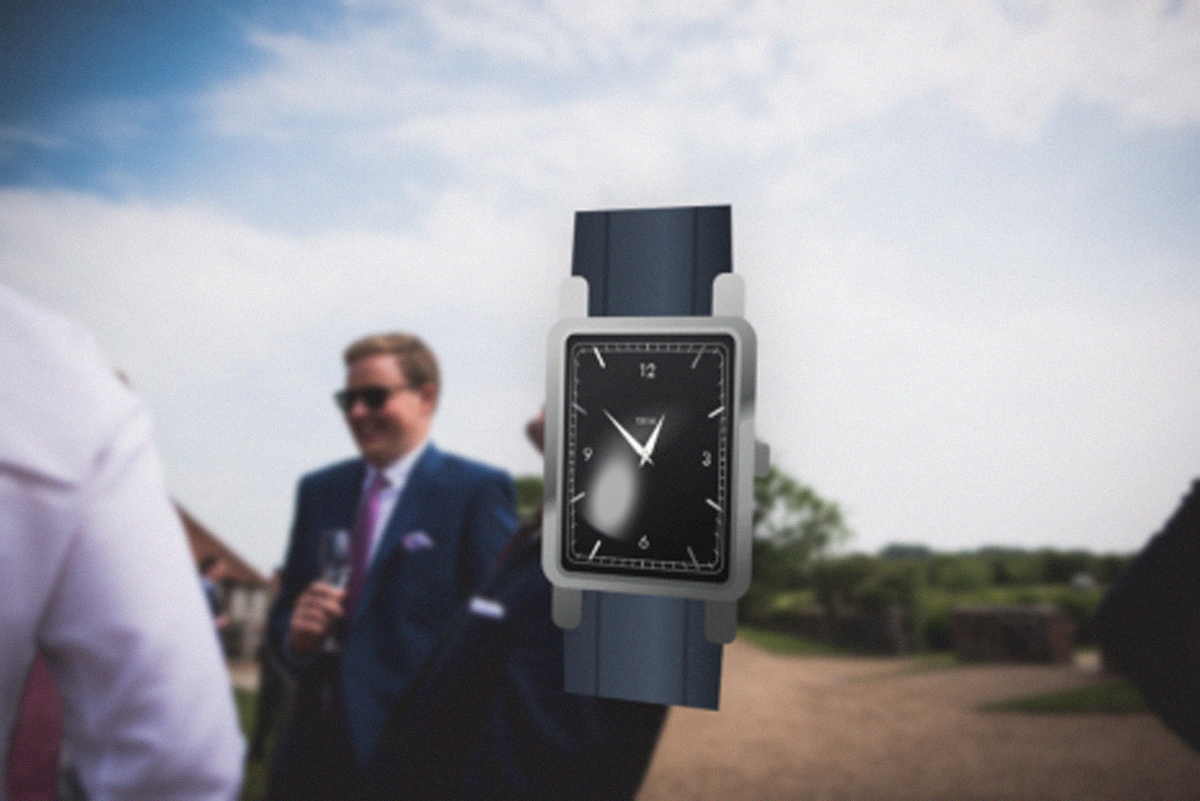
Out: h=12 m=52
